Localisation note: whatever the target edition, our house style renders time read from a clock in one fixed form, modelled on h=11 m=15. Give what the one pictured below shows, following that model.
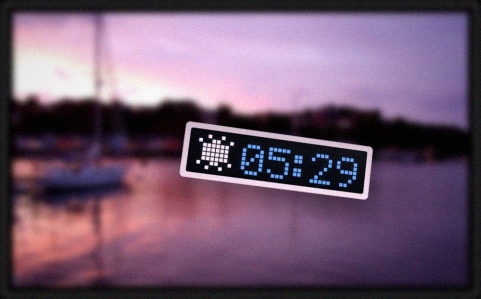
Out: h=5 m=29
